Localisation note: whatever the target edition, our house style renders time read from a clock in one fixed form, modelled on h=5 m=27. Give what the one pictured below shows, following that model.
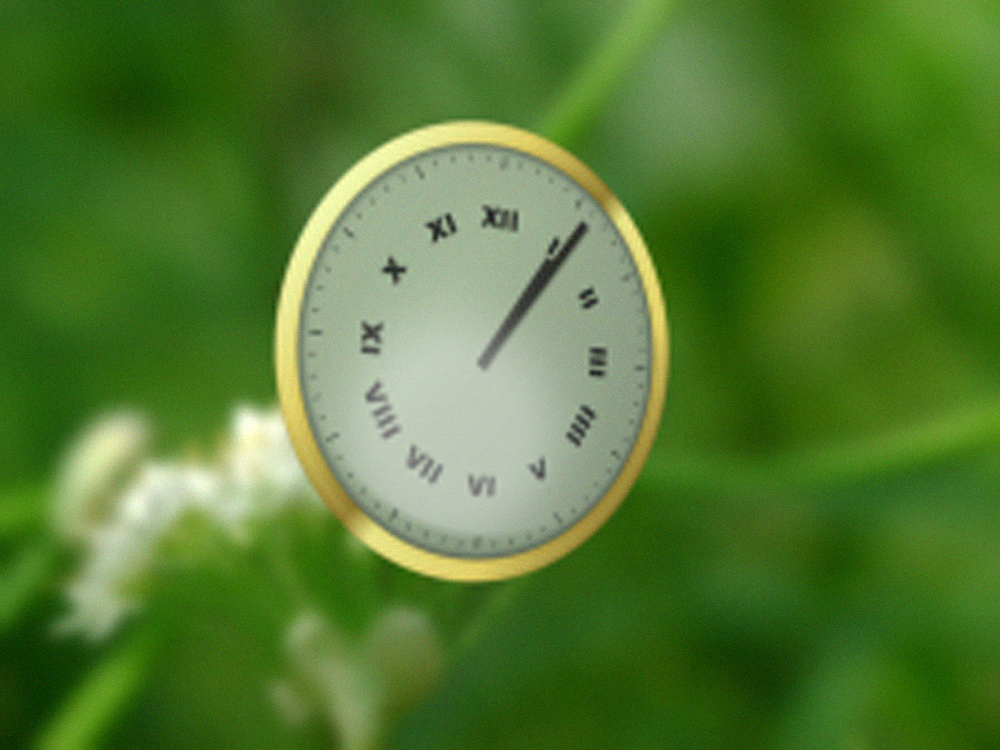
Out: h=1 m=6
